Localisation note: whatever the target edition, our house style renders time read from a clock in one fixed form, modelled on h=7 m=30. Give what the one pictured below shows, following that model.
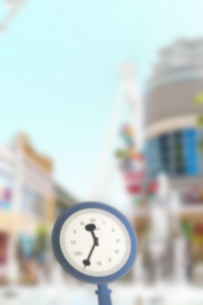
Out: h=11 m=35
